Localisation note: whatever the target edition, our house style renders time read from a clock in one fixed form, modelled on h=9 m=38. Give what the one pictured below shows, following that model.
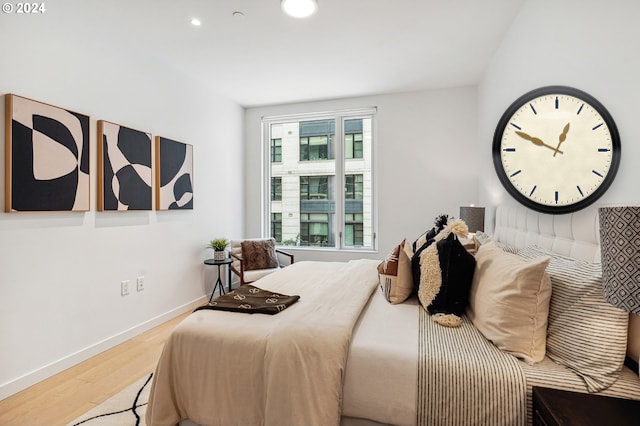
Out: h=12 m=49
